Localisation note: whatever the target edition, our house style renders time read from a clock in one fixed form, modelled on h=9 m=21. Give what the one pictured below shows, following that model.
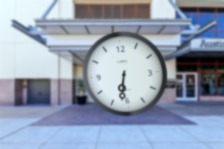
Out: h=6 m=32
